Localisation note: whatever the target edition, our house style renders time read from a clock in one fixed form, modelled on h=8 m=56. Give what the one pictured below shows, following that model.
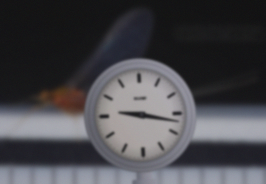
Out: h=9 m=17
